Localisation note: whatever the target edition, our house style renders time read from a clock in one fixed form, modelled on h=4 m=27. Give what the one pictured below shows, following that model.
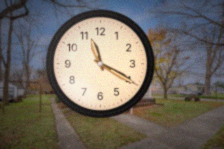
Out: h=11 m=20
